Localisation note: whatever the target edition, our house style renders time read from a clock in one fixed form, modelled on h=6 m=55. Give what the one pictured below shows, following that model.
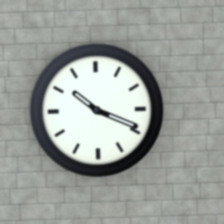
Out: h=10 m=19
